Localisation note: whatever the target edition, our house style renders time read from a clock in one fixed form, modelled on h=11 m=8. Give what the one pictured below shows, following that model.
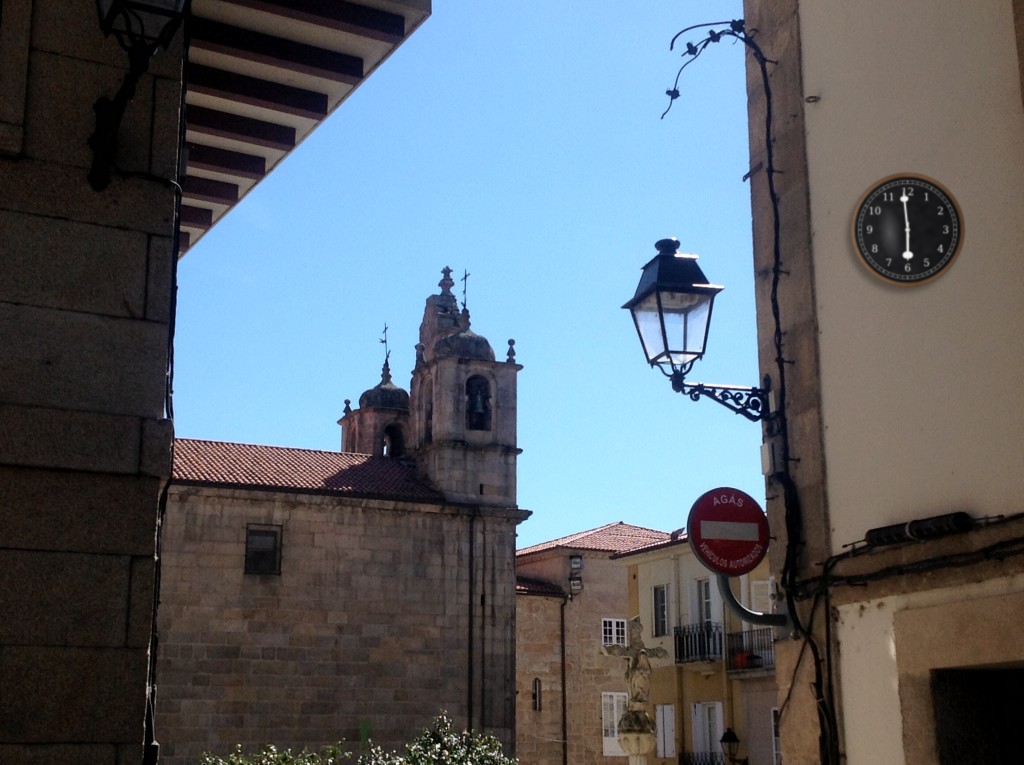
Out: h=5 m=59
